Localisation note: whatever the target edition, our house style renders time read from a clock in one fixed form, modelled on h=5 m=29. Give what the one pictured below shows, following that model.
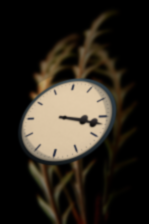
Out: h=3 m=17
